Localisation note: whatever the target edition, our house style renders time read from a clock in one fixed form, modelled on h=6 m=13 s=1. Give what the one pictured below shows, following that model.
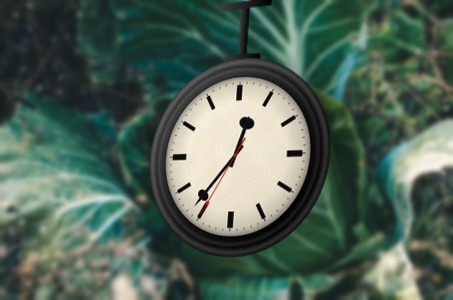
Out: h=12 m=36 s=35
